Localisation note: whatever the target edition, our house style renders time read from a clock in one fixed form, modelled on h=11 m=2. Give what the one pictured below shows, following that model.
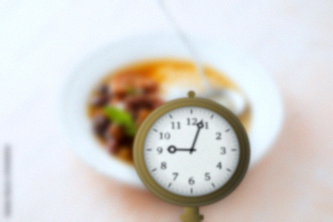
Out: h=9 m=3
